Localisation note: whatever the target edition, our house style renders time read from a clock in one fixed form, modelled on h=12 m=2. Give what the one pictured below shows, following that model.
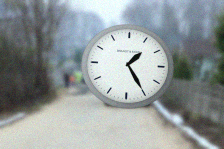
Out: h=1 m=25
